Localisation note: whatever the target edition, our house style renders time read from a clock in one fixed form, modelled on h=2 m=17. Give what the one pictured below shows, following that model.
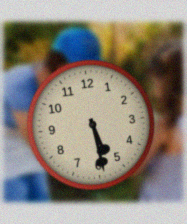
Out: h=5 m=29
